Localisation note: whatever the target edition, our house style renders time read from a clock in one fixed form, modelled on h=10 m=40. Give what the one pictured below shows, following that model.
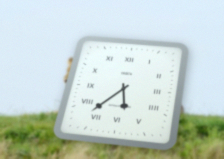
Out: h=5 m=37
